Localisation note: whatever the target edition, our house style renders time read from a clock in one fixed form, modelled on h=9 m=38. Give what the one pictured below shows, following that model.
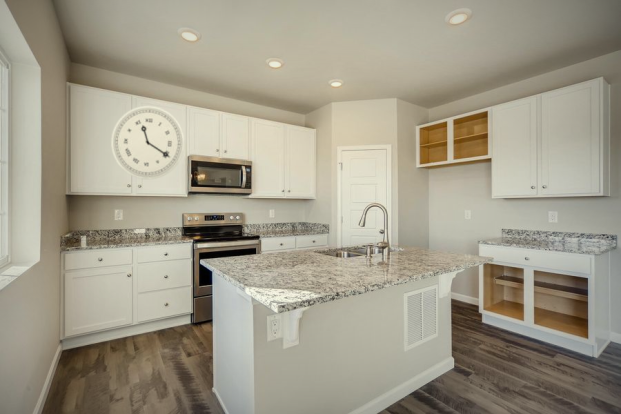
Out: h=11 m=20
